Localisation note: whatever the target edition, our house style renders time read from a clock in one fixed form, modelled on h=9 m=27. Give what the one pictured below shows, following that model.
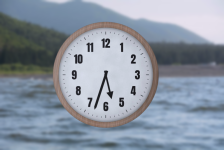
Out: h=5 m=33
